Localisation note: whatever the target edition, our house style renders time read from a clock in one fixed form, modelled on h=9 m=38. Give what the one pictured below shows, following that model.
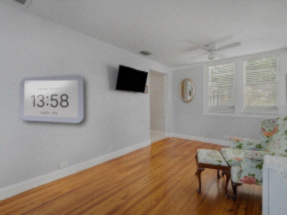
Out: h=13 m=58
